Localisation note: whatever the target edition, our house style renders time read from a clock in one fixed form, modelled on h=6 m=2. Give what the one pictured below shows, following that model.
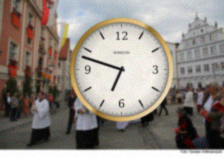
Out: h=6 m=48
